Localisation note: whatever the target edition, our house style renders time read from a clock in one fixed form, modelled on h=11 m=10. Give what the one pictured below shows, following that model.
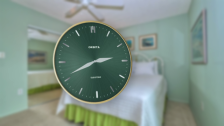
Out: h=2 m=41
